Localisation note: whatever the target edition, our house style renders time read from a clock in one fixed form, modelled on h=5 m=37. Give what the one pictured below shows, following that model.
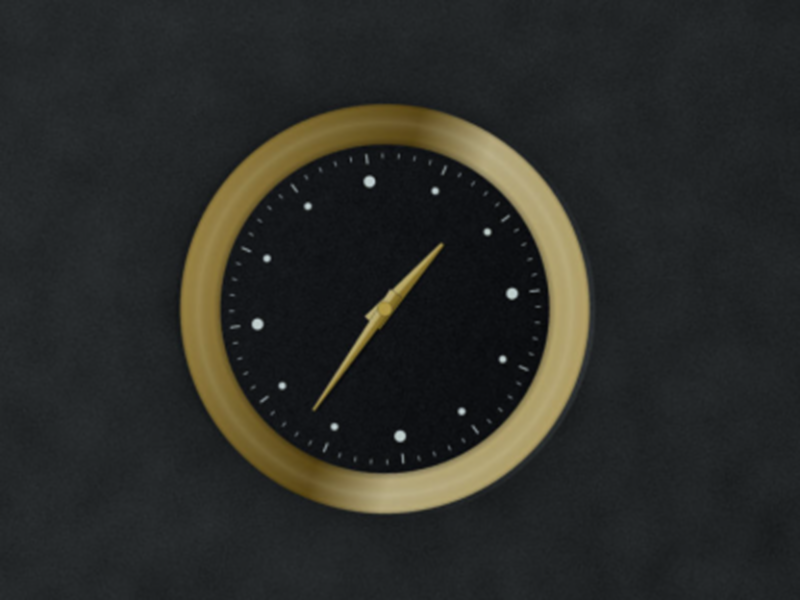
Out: h=1 m=37
